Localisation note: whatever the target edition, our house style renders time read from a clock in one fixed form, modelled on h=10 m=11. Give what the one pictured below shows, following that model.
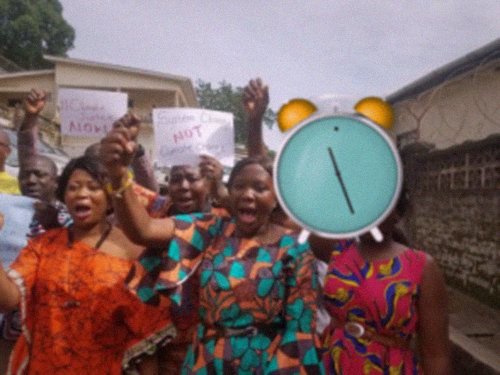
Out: h=11 m=27
